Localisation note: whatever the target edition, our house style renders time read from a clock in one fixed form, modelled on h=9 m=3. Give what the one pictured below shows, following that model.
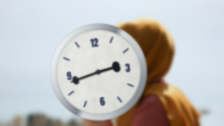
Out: h=2 m=43
